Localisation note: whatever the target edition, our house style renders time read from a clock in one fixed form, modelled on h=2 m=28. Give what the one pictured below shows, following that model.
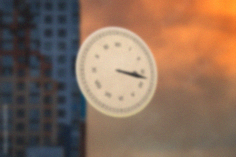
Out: h=3 m=17
